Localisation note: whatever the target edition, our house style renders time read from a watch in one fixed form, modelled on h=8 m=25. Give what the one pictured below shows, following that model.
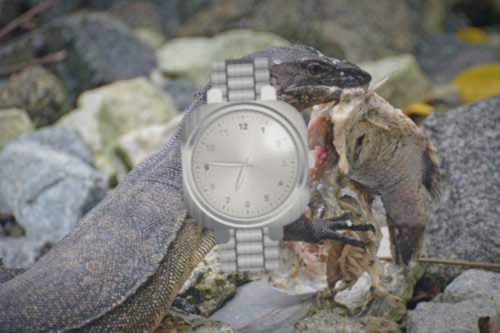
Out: h=6 m=46
